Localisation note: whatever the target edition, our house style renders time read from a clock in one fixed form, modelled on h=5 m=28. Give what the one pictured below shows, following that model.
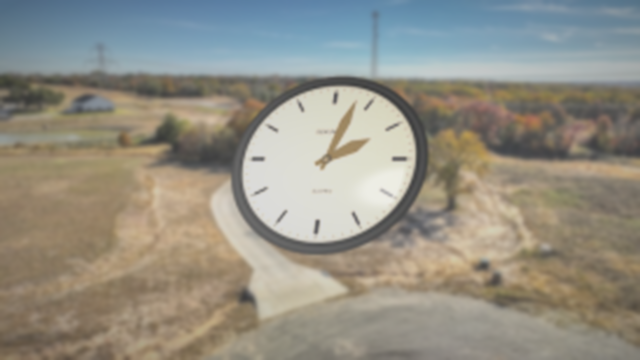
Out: h=2 m=3
